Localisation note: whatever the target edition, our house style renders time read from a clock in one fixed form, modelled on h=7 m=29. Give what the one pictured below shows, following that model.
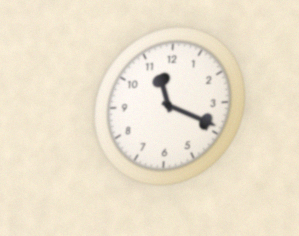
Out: h=11 m=19
